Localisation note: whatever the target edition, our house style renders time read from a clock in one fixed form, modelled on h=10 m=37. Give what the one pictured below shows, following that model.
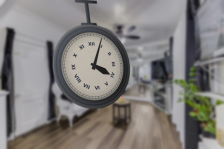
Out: h=4 m=4
